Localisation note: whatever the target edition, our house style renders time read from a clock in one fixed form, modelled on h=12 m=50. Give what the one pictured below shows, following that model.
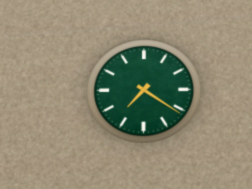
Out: h=7 m=21
